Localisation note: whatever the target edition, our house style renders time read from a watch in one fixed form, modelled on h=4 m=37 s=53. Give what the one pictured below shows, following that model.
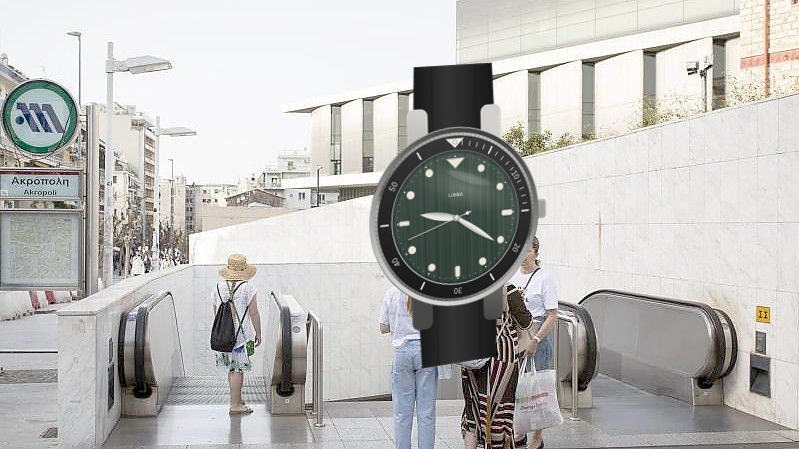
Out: h=9 m=20 s=42
